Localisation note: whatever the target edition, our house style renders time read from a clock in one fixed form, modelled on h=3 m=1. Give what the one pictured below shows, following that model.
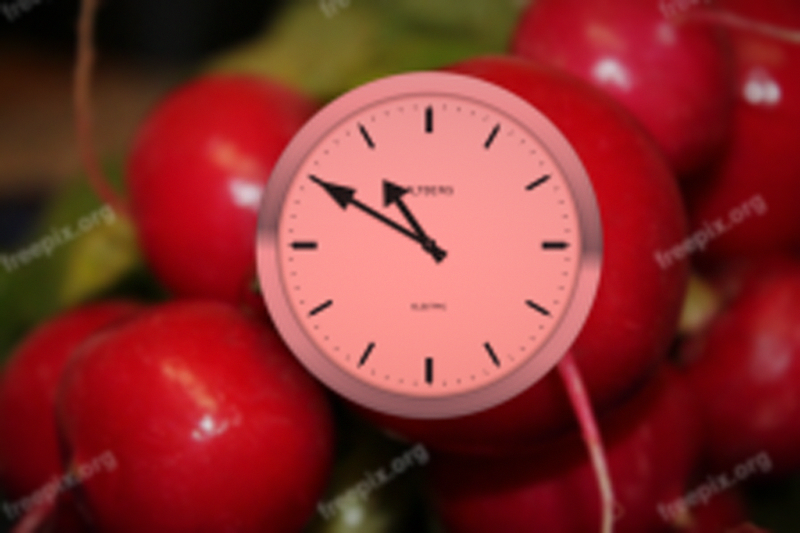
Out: h=10 m=50
